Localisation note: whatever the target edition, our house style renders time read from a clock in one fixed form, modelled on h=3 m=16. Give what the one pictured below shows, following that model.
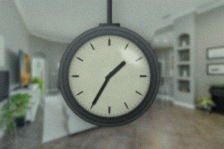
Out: h=1 m=35
